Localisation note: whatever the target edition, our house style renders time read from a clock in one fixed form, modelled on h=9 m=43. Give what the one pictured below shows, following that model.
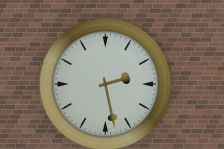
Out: h=2 m=28
